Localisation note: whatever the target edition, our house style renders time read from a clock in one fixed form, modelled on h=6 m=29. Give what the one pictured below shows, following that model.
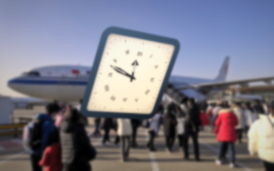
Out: h=11 m=48
